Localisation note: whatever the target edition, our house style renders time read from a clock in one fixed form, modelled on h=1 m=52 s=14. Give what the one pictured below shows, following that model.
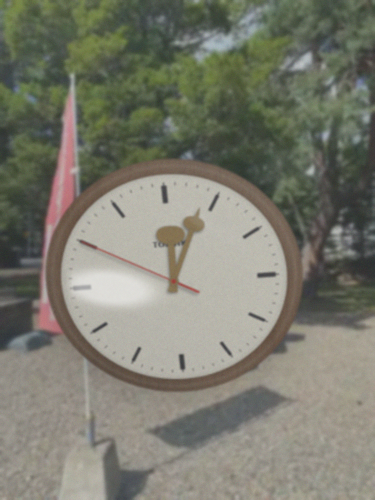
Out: h=12 m=3 s=50
